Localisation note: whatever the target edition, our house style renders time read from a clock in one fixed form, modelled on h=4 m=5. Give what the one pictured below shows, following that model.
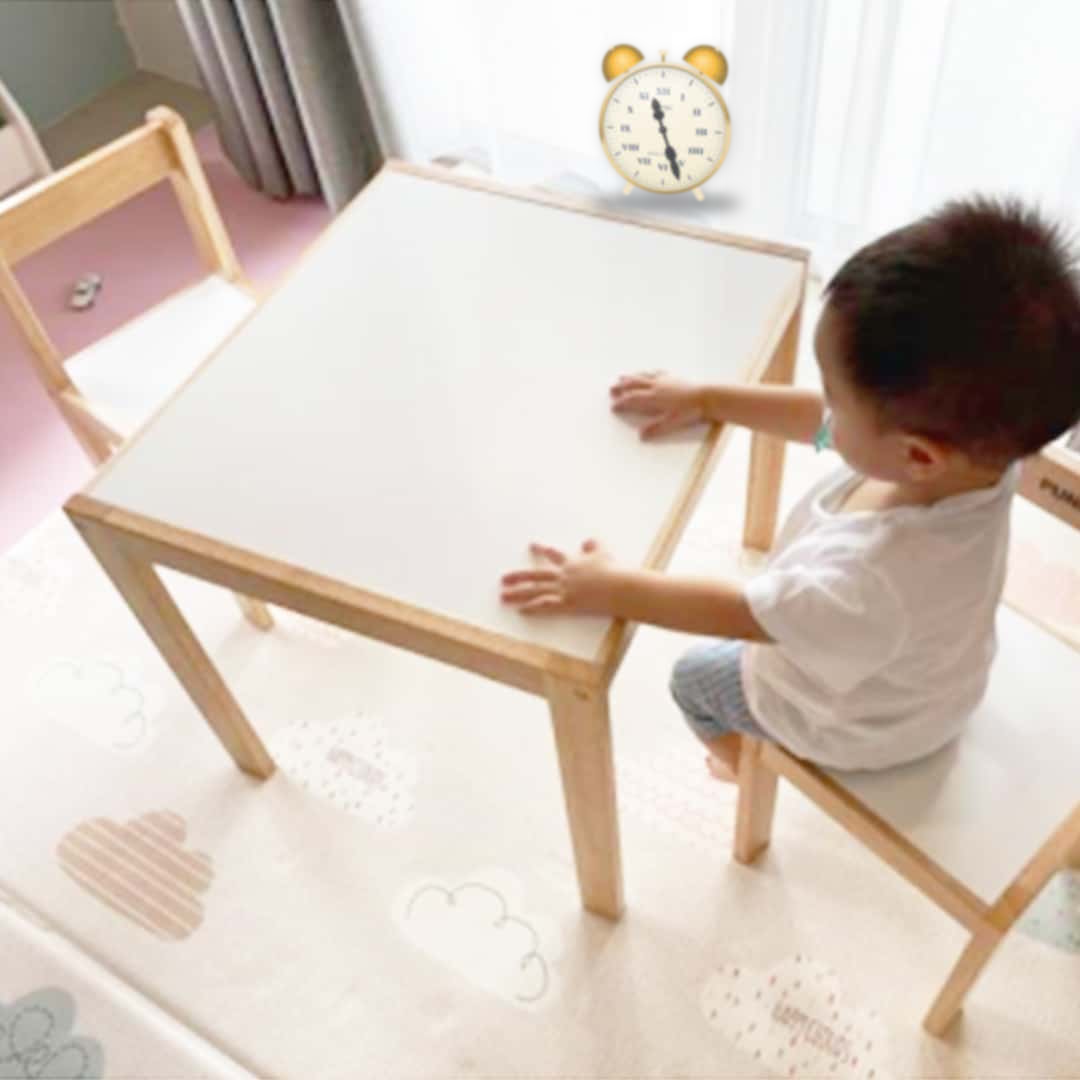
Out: h=11 m=27
